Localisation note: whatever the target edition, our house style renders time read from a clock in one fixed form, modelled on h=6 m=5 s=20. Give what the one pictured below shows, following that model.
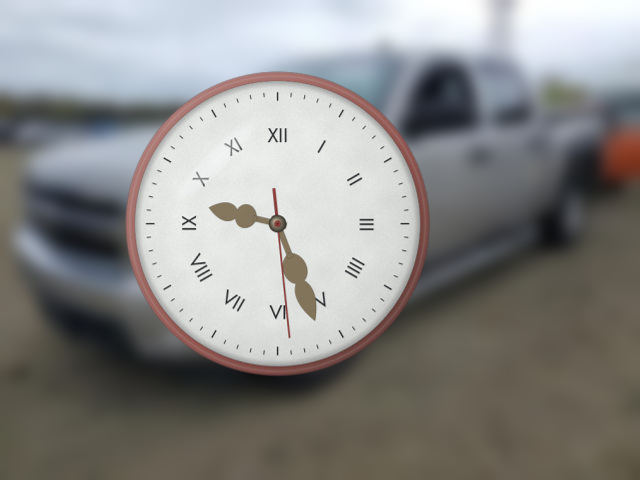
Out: h=9 m=26 s=29
